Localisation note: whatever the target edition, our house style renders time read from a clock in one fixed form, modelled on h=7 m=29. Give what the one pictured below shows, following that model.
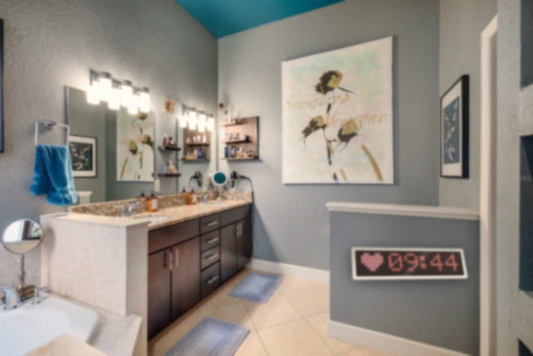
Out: h=9 m=44
